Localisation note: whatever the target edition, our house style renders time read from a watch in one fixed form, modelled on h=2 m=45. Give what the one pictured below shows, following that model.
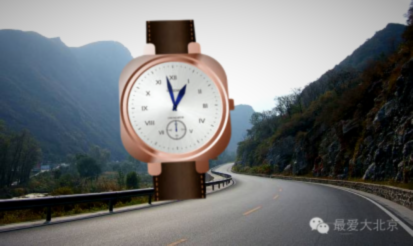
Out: h=12 m=58
